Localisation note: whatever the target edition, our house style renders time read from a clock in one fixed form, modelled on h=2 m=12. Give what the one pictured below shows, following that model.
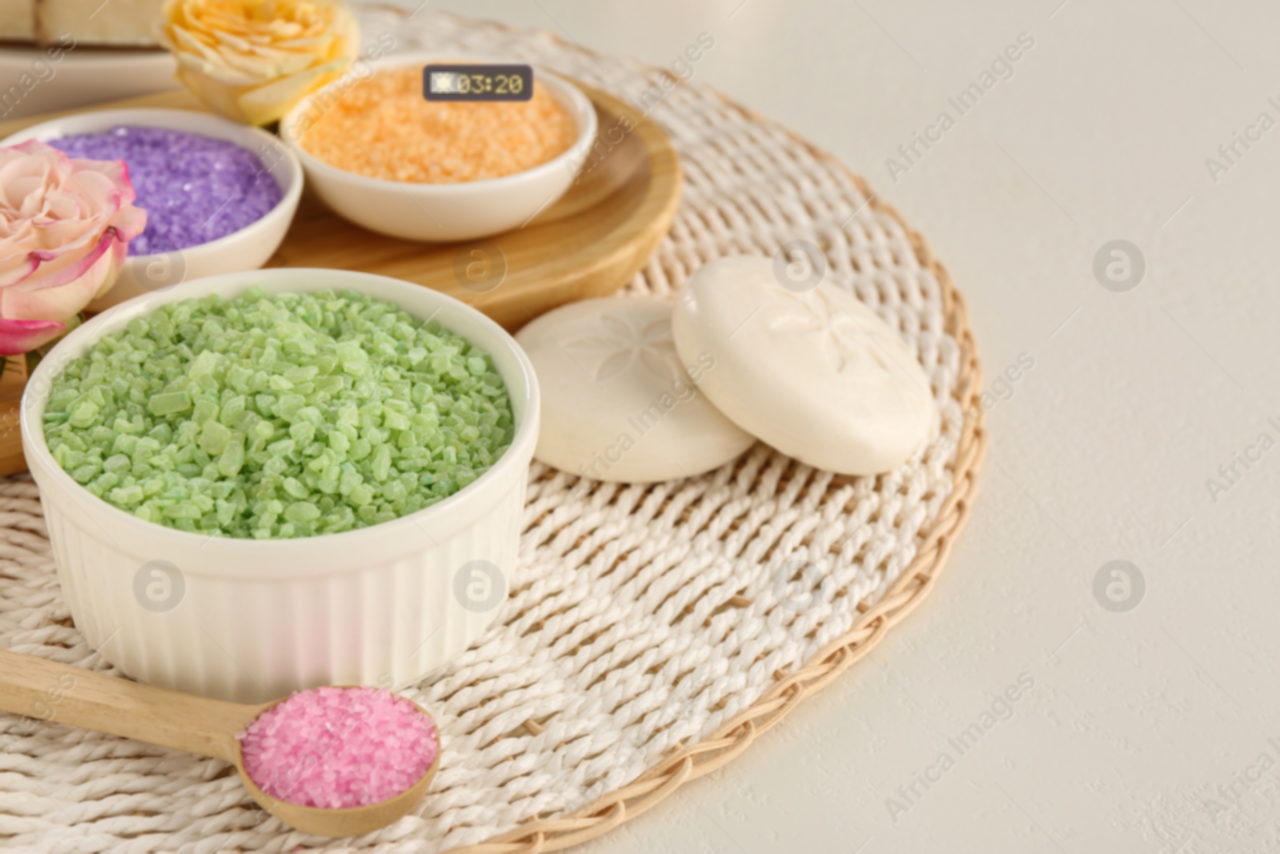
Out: h=3 m=20
